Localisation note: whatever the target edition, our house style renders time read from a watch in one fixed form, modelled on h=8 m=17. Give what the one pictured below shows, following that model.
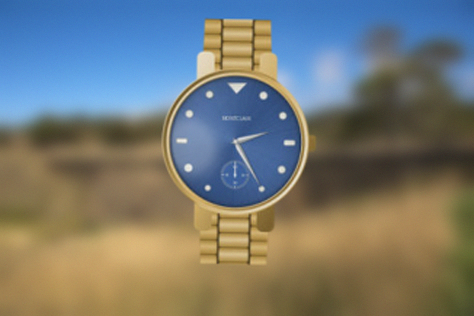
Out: h=2 m=25
